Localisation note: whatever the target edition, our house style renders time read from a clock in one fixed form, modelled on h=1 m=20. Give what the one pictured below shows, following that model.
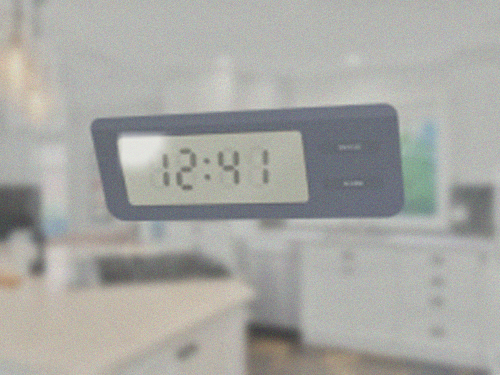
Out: h=12 m=41
